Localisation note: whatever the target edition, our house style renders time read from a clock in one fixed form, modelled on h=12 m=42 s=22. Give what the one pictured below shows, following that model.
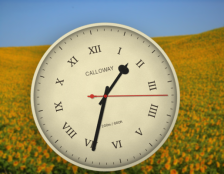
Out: h=1 m=34 s=17
